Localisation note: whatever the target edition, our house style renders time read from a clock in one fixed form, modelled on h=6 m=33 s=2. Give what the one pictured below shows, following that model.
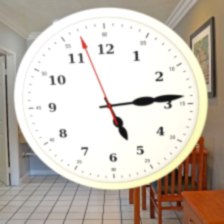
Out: h=5 m=13 s=57
